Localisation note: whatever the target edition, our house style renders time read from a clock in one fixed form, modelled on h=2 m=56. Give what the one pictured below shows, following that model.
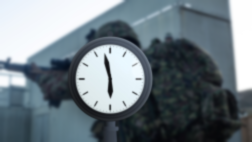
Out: h=5 m=58
